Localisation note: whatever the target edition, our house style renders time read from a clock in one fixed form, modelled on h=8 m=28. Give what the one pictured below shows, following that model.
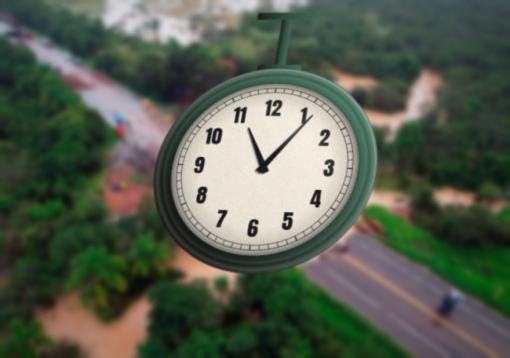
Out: h=11 m=6
